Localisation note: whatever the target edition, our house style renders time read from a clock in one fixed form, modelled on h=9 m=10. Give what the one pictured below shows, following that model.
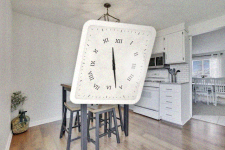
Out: h=11 m=27
